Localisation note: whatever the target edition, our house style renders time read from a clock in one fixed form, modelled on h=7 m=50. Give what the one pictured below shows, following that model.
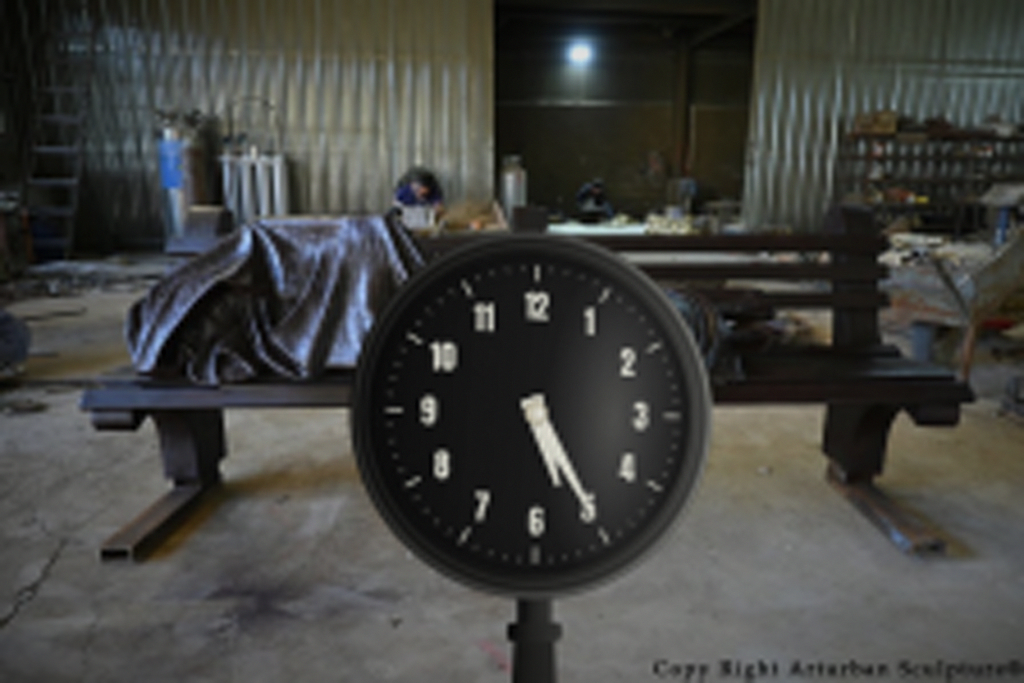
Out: h=5 m=25
